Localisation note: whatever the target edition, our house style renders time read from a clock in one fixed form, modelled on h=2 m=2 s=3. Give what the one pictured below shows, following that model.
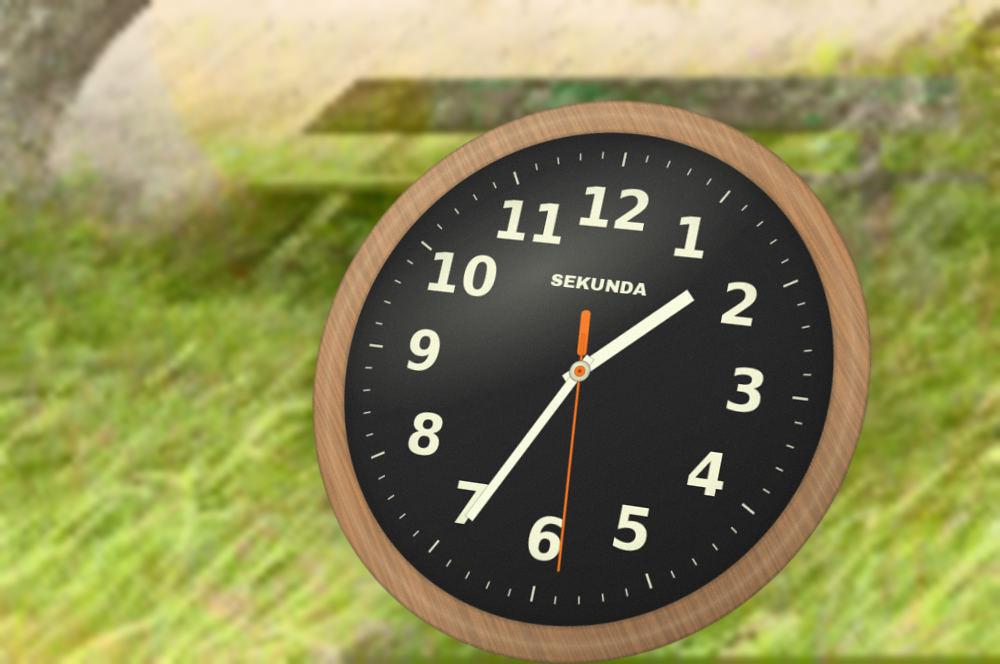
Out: h=1 m=34 s=29
